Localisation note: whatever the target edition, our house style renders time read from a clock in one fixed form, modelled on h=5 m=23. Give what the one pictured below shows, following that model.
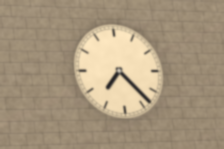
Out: h=7 m=23
